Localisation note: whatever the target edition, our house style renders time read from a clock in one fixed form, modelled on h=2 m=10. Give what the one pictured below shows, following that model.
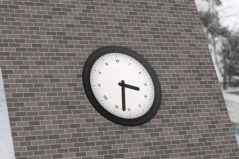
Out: h=3 m=32
